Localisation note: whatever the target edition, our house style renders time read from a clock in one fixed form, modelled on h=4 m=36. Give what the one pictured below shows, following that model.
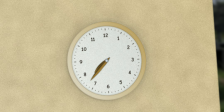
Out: h=7 m=37
